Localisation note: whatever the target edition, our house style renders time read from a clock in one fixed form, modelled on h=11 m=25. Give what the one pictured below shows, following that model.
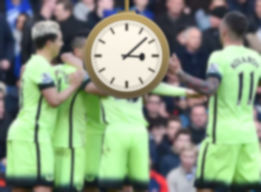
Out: h=3 m=8
